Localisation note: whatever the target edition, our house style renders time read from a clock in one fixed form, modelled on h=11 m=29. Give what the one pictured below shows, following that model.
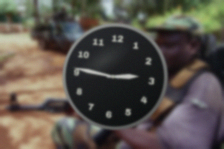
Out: h=2 m=46
